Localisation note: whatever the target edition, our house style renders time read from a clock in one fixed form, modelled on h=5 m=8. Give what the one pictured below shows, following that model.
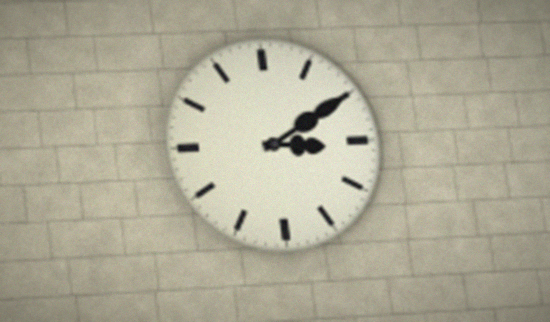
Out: h=3 m=10
